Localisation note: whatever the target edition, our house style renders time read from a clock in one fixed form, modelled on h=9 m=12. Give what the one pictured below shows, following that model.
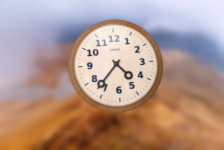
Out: h=4 m=37
